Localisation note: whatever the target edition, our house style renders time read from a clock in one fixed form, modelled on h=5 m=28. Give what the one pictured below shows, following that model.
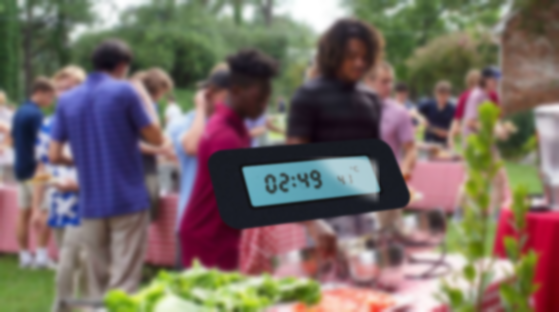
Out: h=2 m=49
